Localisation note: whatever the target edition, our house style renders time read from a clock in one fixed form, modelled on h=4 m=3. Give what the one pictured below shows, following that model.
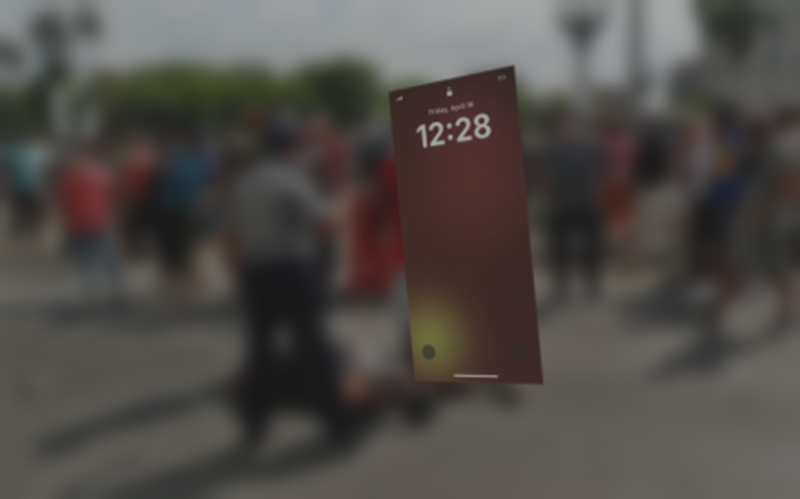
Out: h=12 m=28
